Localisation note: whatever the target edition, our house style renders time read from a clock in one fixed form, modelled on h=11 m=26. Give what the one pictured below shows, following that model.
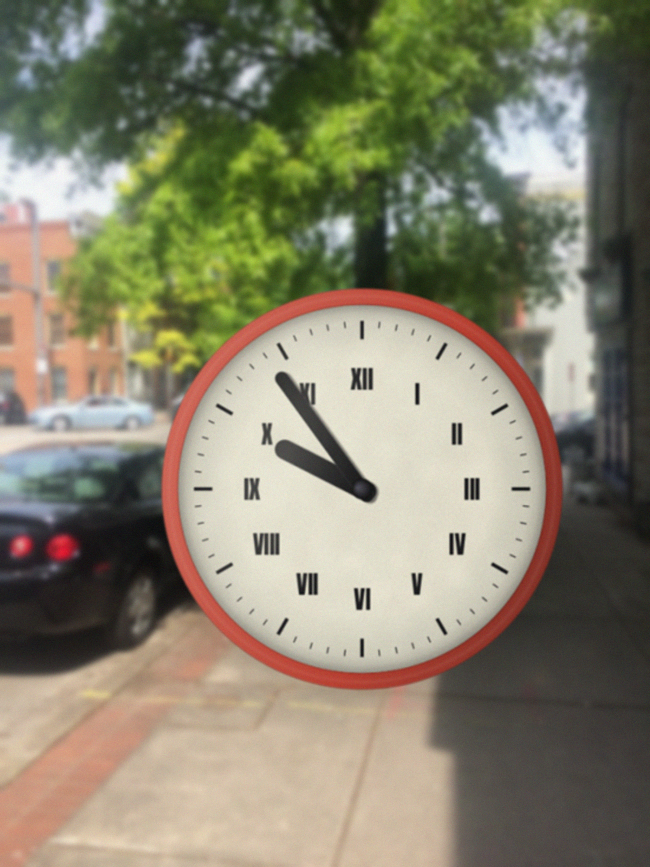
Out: h=9 m=54
